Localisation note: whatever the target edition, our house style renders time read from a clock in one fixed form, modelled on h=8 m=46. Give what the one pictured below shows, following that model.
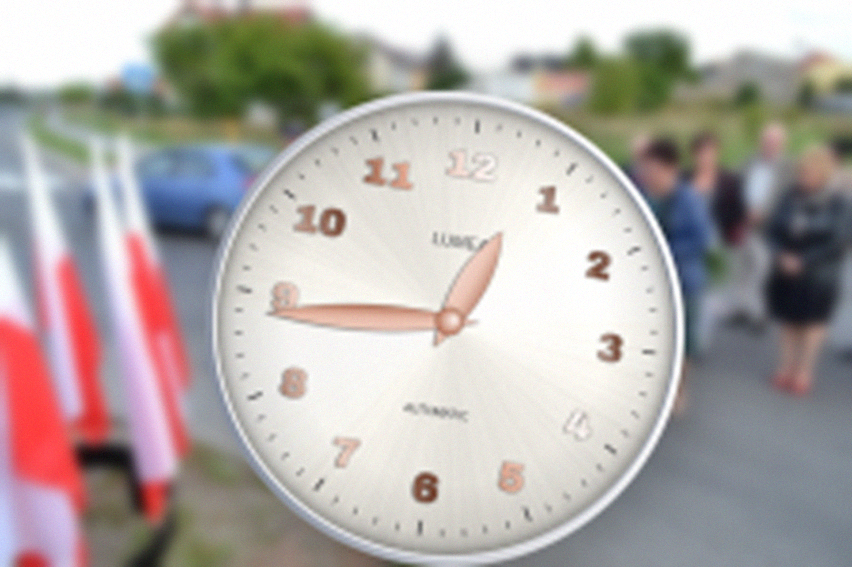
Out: h=12 m=44
